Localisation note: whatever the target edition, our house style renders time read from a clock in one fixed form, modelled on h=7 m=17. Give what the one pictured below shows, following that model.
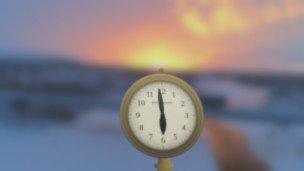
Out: h=5 m=59
